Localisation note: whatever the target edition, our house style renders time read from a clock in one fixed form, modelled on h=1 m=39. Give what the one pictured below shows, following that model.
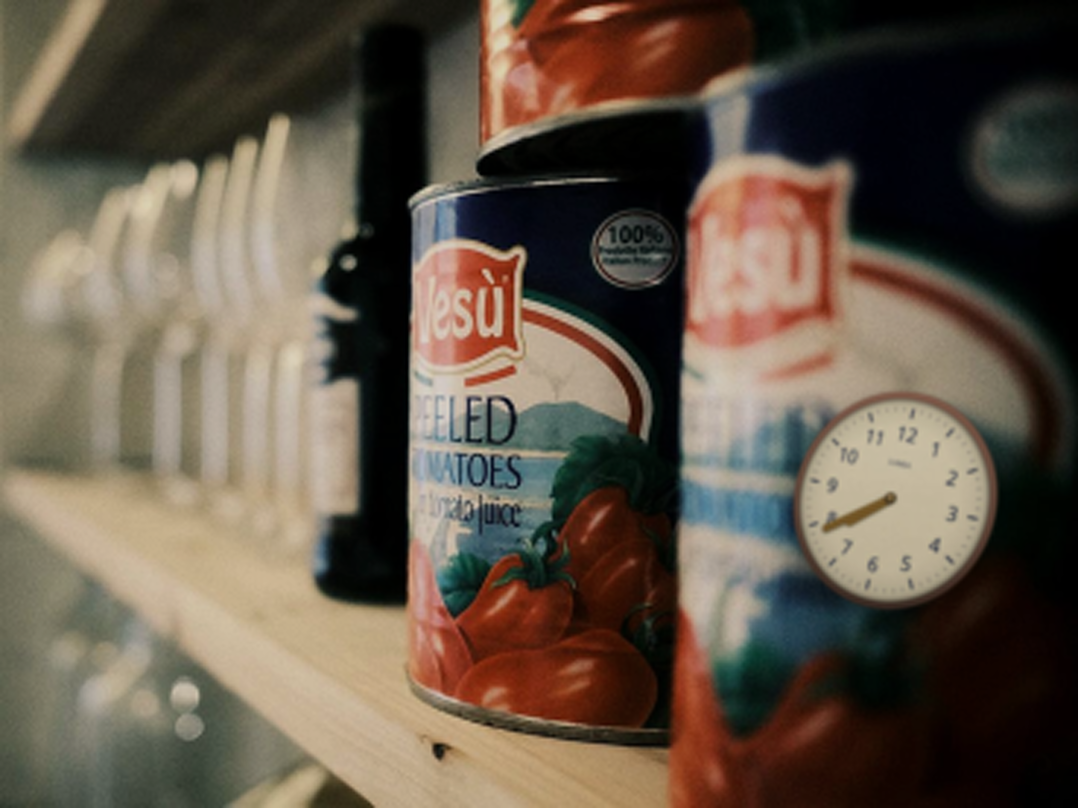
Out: h=7 m=39
